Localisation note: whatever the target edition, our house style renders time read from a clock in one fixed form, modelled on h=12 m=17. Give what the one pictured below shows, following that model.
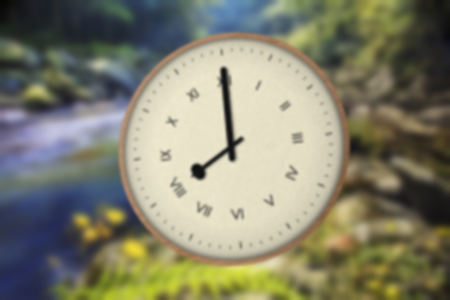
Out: h=8 m=0
